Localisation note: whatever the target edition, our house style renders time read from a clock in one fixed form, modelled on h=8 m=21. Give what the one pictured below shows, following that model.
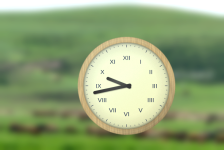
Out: h=9 m=43
